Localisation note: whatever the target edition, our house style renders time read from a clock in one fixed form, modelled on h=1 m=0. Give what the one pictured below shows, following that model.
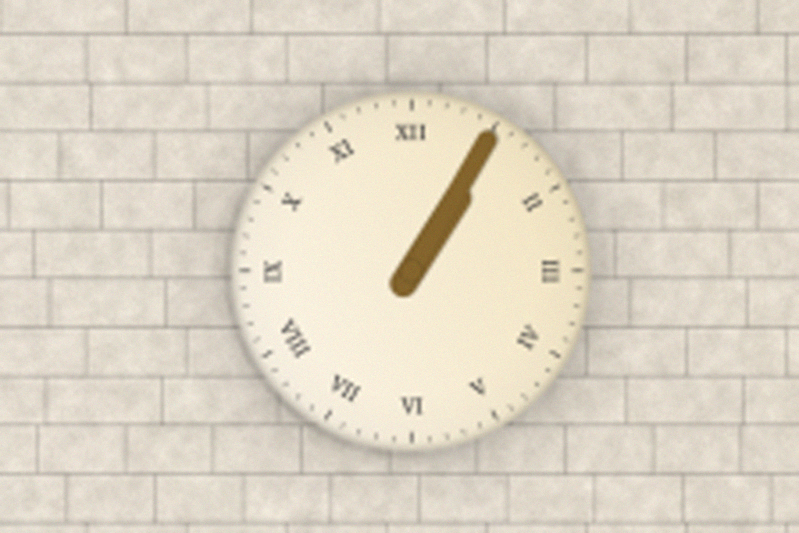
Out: h=1 m=5
